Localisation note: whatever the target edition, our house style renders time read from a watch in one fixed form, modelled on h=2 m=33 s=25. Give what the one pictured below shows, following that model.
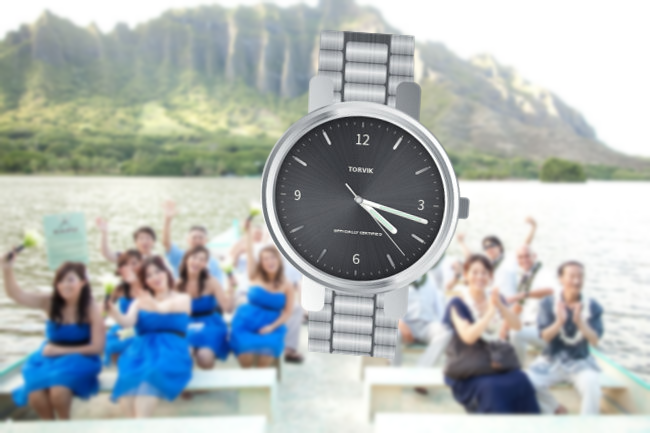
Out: h=4 m=17 s=23
